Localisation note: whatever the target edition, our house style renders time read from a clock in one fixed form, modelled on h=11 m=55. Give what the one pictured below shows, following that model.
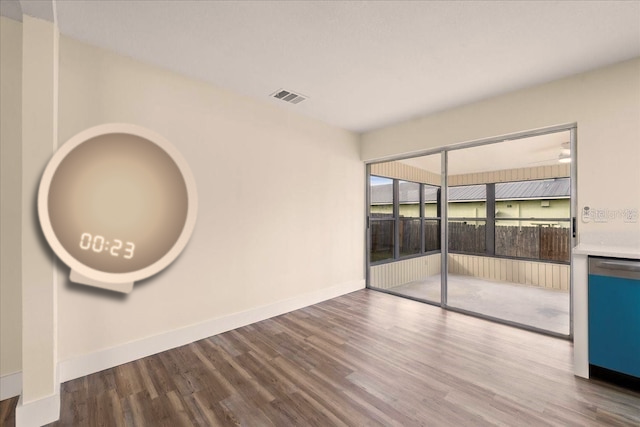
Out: h=0 m=23
